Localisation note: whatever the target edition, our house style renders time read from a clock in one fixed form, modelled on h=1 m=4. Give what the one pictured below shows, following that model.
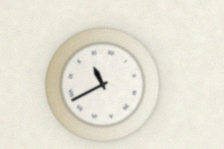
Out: h=10 m=38
